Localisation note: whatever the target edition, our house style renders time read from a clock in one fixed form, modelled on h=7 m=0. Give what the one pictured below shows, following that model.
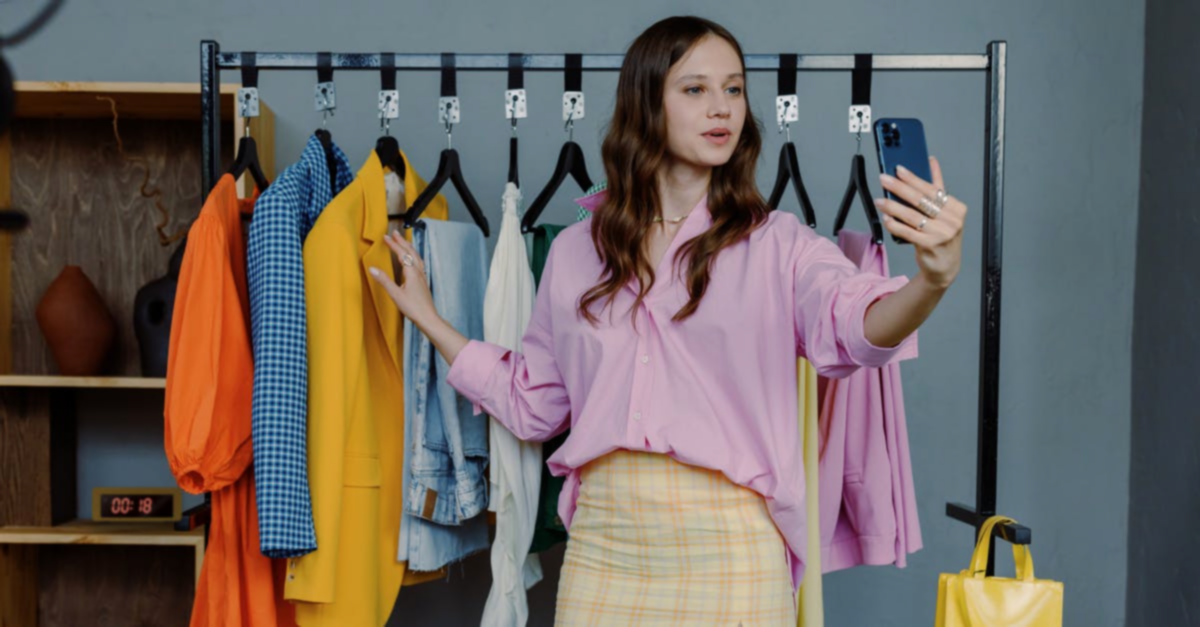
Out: h=0 m=18
